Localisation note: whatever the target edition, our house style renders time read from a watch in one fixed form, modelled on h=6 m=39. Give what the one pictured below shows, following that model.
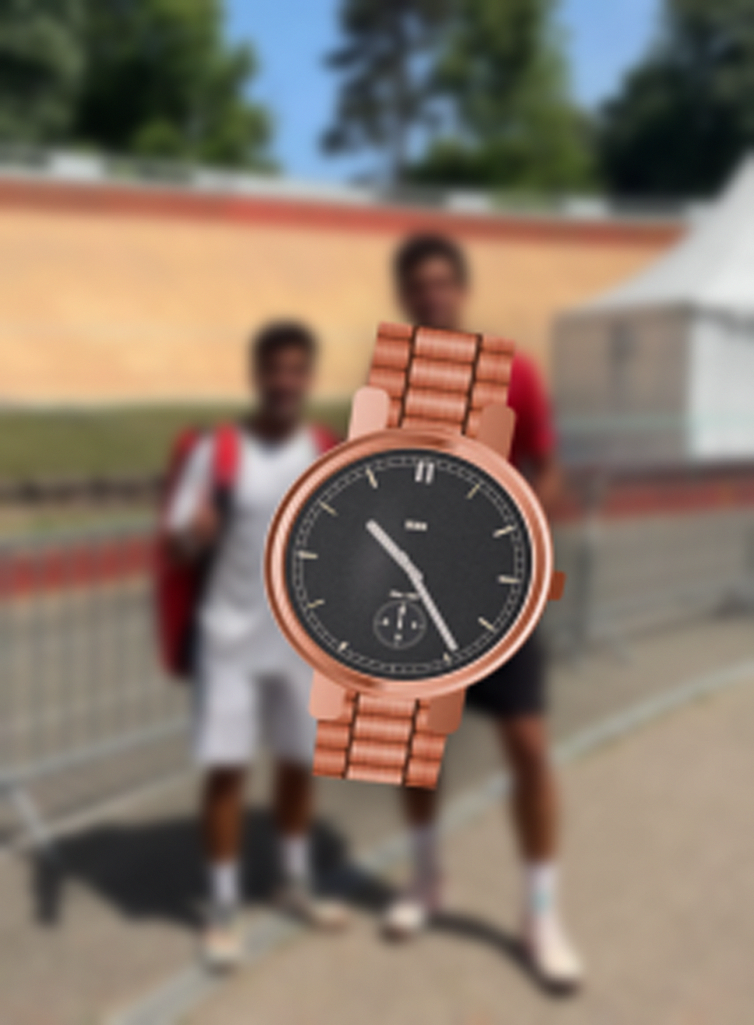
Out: h=10 m=24
